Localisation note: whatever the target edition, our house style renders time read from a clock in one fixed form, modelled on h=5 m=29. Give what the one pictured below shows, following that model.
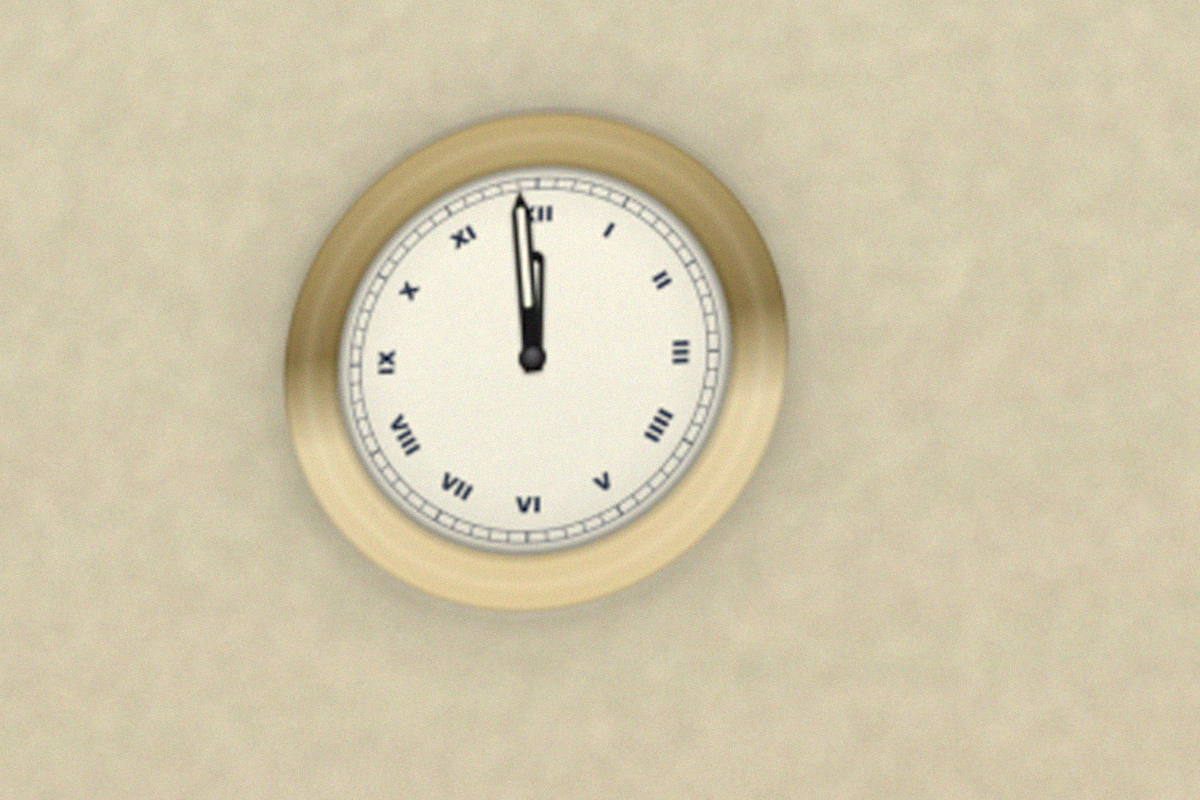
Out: h=11 m=59
